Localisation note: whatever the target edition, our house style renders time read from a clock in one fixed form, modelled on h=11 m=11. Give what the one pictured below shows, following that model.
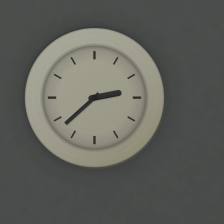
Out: h=2 m=38
